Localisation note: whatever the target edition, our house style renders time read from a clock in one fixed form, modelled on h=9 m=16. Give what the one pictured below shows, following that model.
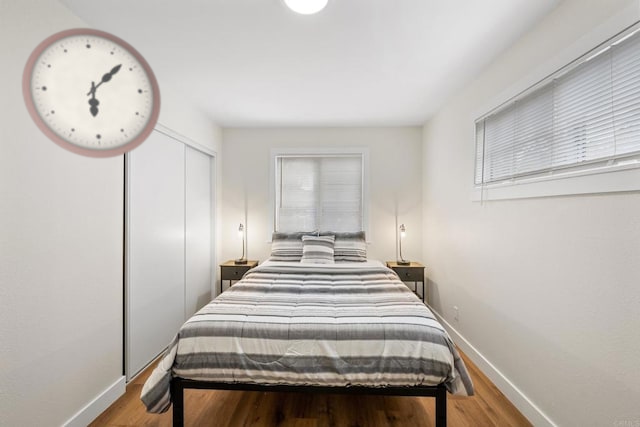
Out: h=6 m=8
